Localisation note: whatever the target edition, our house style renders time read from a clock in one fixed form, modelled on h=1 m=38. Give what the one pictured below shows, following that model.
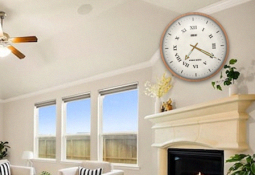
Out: h=7 m=20
